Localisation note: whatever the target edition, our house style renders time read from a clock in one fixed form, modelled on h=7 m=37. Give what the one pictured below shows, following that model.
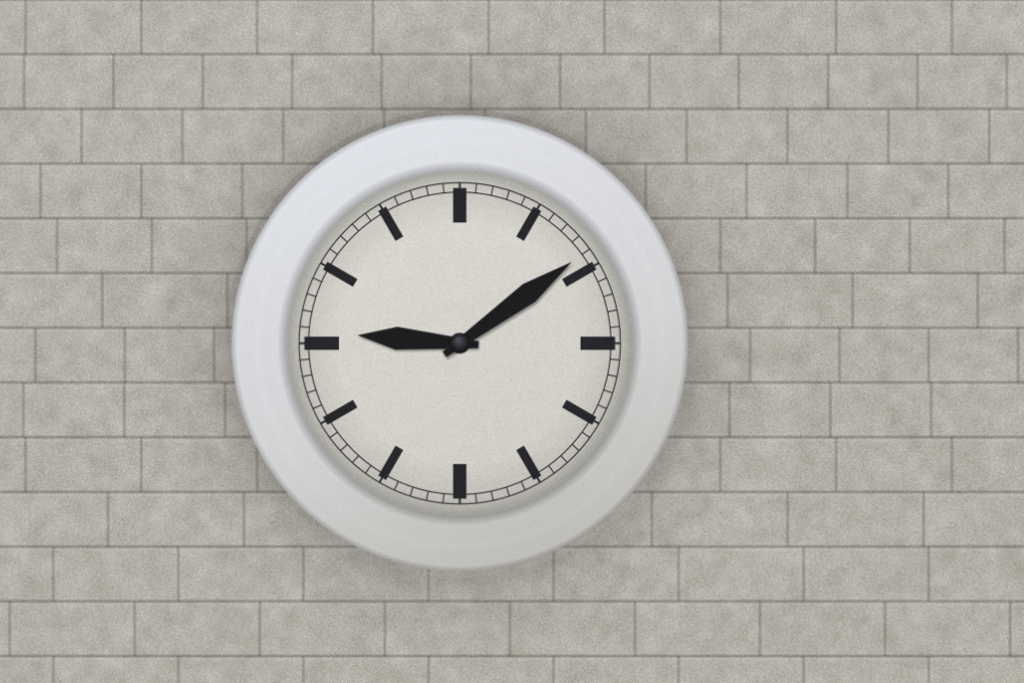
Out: h=9 m=9
